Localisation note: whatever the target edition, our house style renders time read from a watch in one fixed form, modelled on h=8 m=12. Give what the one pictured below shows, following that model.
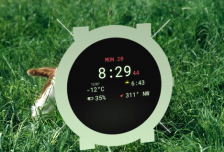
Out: h=8 m=29
